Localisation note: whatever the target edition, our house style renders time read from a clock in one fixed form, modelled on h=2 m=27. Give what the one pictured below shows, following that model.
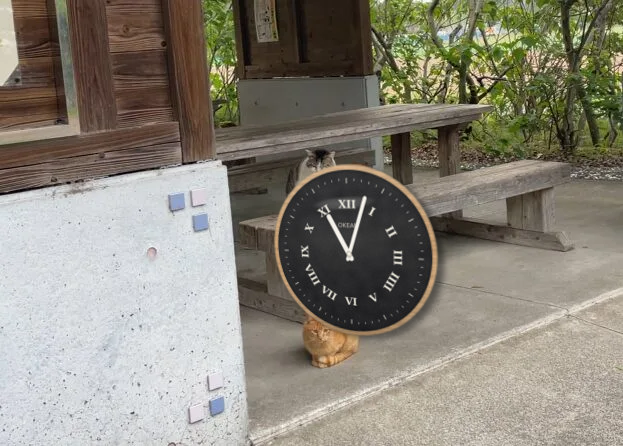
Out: h=11 m=3
